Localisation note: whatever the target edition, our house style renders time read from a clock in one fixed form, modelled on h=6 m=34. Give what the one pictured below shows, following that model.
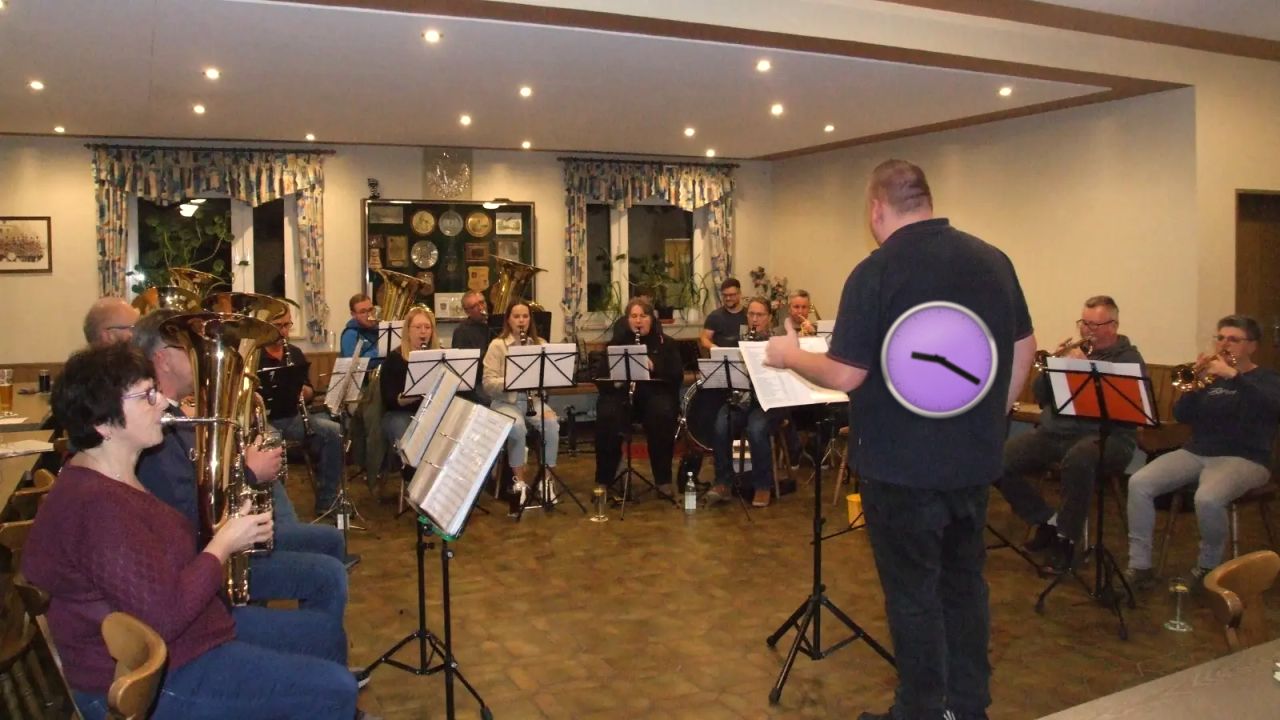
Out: h=9 m=20
